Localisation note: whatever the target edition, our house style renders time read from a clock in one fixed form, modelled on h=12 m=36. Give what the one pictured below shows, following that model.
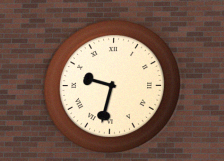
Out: h=9 m=32
